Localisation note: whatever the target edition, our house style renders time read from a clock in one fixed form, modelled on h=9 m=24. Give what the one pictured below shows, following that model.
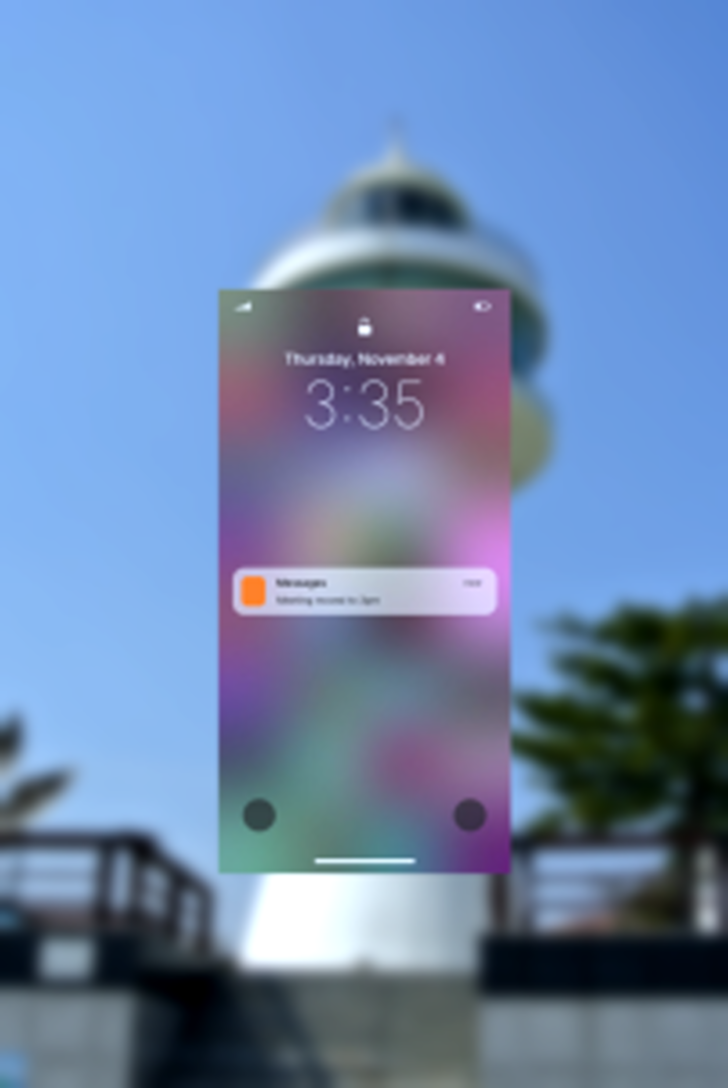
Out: h=3 m=35
